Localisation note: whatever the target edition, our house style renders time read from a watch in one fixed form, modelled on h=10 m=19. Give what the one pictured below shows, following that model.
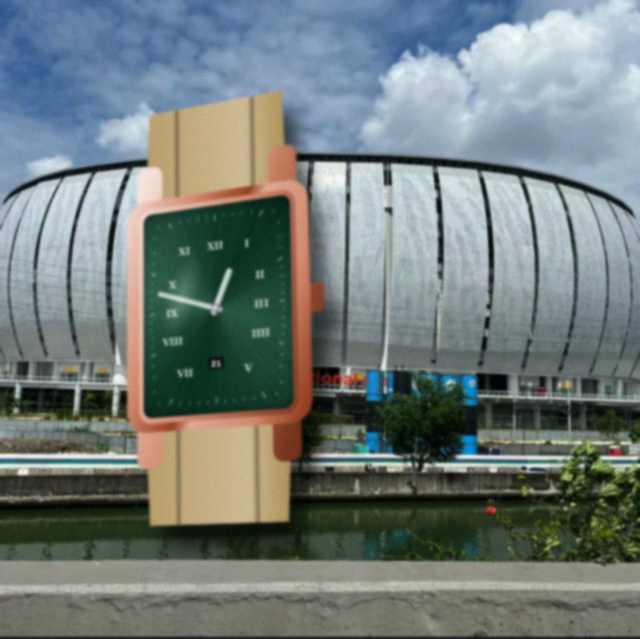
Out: h=12 m=48
